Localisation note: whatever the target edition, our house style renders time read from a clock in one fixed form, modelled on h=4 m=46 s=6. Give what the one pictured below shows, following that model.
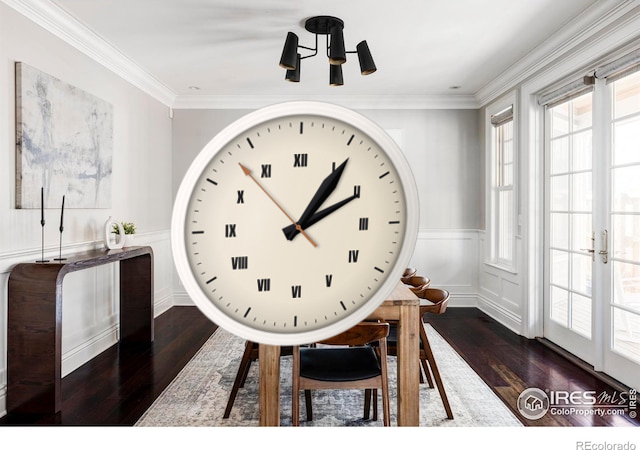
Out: h=2 m=5 s=53
